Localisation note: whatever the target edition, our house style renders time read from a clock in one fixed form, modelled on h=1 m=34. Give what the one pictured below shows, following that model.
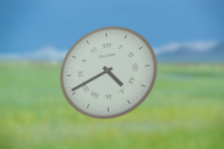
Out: h=4 m=41
